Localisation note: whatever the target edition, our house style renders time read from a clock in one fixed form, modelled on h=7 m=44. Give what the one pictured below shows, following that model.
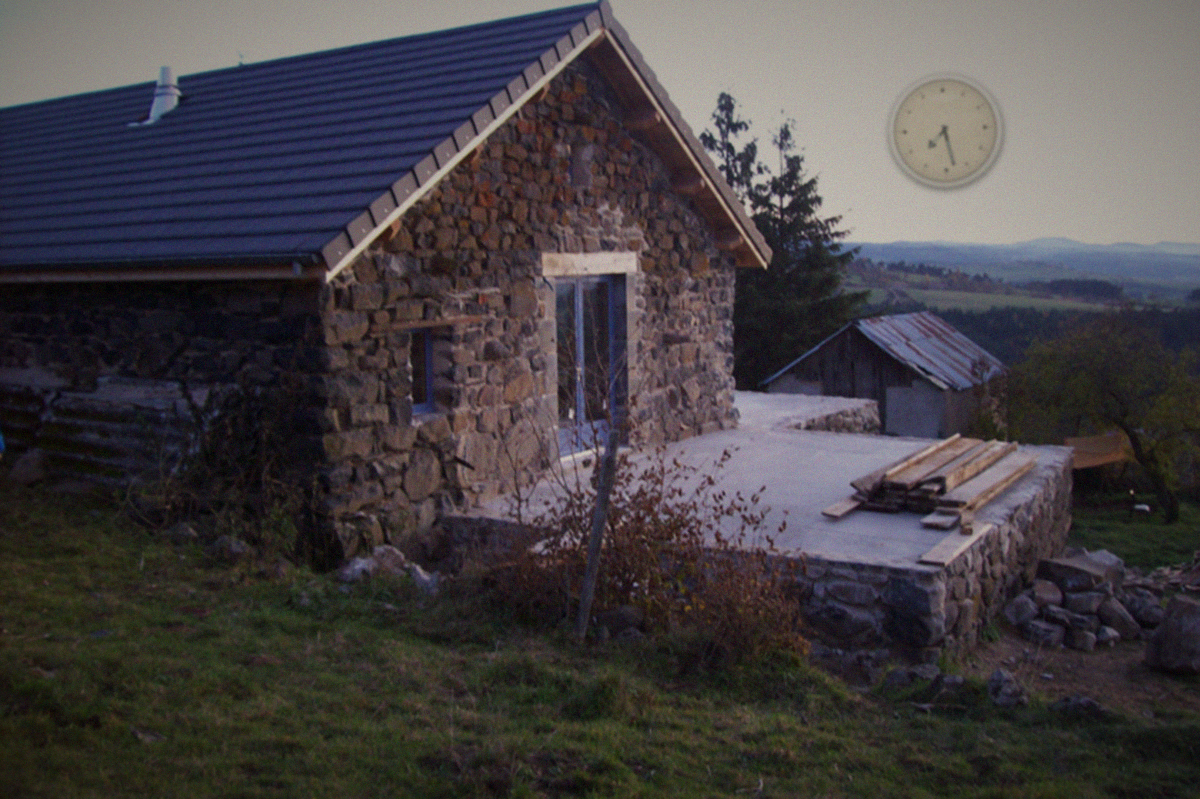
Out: h=7 m=28
